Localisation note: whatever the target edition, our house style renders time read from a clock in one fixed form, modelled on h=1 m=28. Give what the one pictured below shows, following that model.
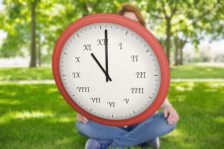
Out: h=11 m=1
